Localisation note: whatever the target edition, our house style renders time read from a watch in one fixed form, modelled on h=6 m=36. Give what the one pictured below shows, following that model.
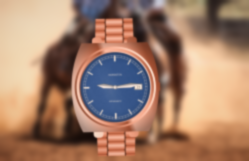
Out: h=9 m=14
